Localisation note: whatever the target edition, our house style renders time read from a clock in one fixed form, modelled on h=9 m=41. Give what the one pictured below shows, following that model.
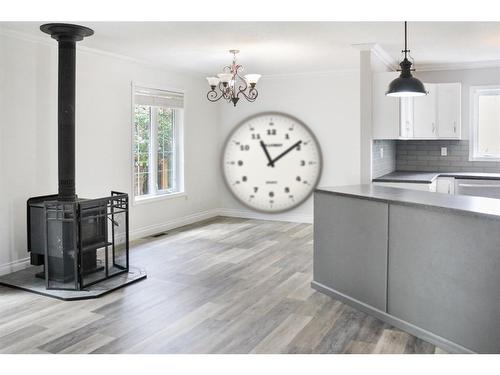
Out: h=11 m=9
